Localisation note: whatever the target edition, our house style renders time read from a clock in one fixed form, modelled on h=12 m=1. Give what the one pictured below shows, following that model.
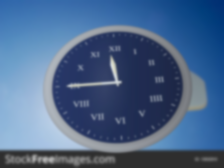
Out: h=11 m=45
